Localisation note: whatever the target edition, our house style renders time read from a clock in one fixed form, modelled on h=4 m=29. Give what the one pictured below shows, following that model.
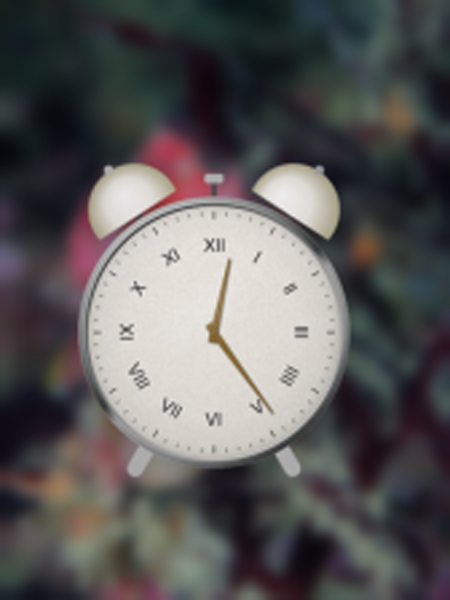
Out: h=12 m=24
